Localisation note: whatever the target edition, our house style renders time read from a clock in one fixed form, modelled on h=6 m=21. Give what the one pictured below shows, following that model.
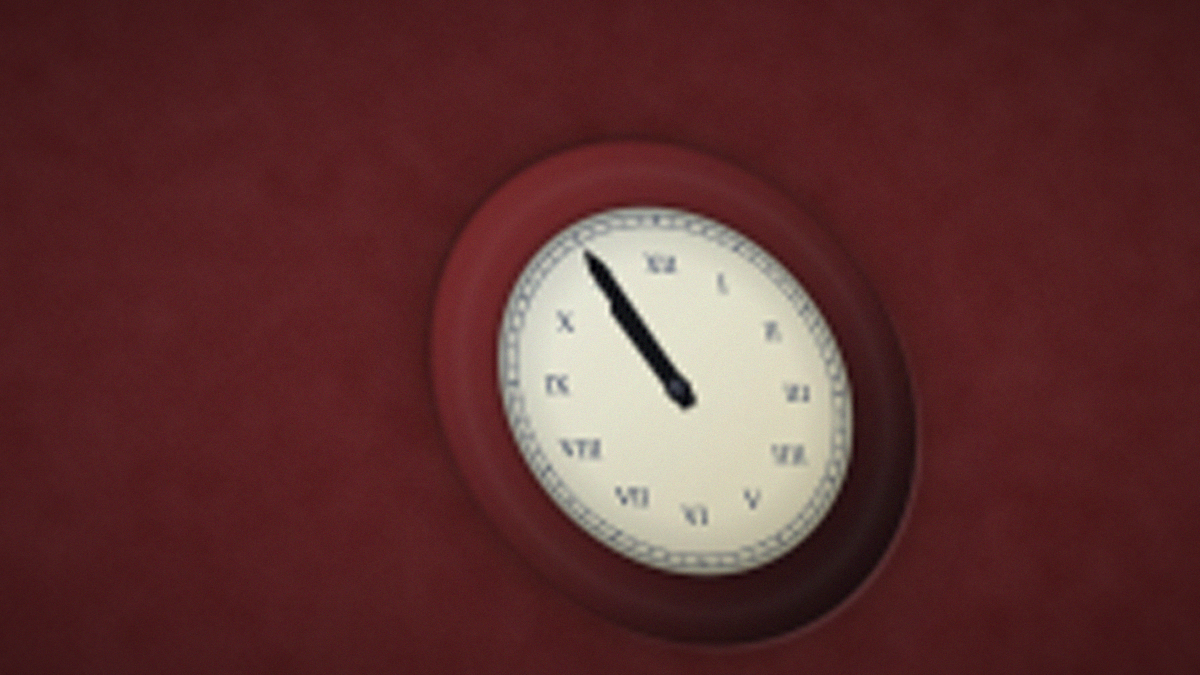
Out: h=10 m=55
